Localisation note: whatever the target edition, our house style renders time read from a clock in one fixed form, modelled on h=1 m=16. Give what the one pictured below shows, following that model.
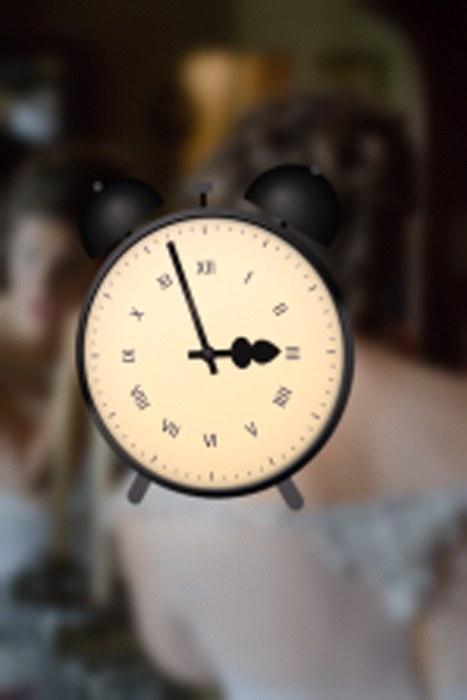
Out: h=2 m=57
